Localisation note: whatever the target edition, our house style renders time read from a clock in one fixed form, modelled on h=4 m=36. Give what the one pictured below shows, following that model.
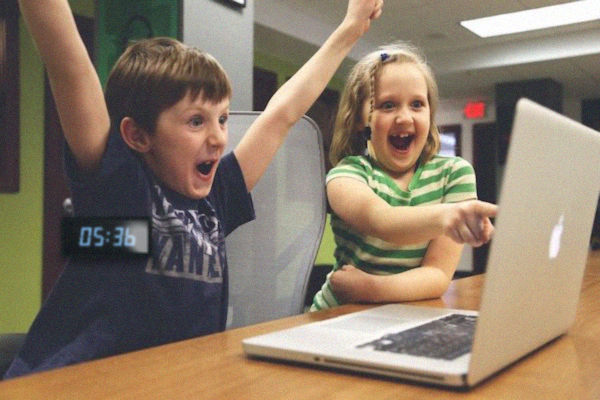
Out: h=5 m=36
